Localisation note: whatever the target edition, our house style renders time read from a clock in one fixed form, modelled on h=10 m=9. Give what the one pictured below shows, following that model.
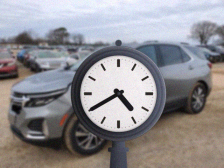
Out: h=4 m=40
